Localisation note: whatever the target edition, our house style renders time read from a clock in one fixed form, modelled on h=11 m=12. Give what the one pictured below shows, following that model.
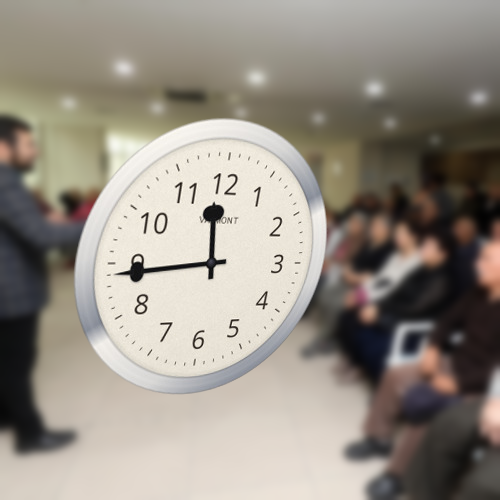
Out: h=11 m=44
